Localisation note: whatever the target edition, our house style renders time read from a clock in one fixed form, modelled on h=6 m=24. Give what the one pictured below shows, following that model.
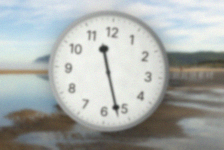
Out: h=11 m=27
